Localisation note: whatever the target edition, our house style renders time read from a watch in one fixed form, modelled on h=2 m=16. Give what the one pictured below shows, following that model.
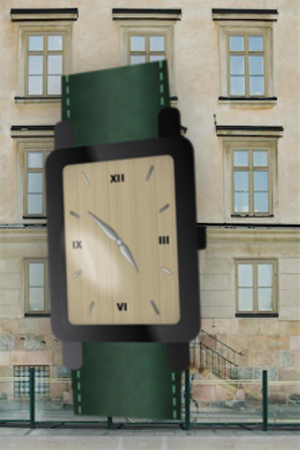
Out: h=4 m=52
